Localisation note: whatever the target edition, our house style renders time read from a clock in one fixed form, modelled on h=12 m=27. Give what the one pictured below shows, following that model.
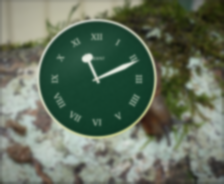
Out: h=11 m=11
